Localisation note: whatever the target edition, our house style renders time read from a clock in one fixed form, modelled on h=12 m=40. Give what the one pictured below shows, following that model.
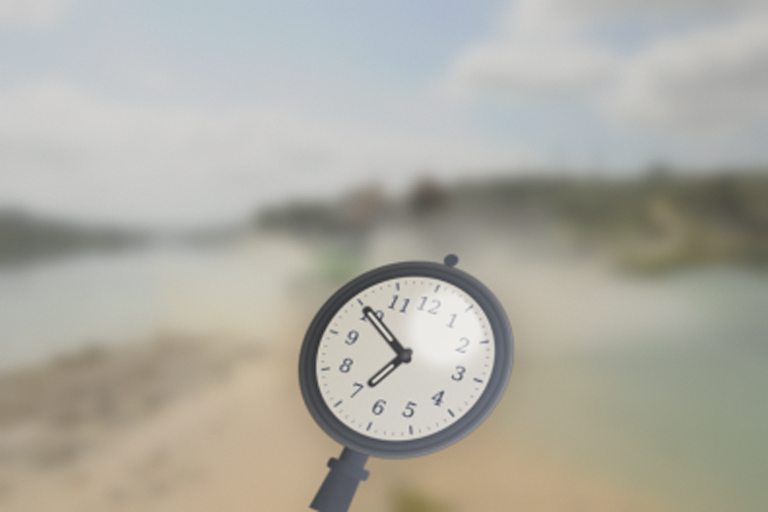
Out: h=6 m=50
